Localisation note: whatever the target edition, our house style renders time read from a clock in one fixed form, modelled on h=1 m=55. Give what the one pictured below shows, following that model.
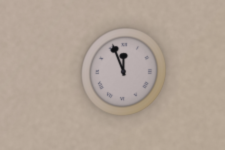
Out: h=11 m=56
